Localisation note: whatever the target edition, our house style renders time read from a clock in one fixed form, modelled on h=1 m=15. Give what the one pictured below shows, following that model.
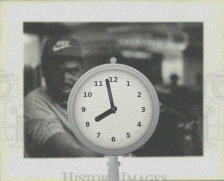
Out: h=7 m=58
